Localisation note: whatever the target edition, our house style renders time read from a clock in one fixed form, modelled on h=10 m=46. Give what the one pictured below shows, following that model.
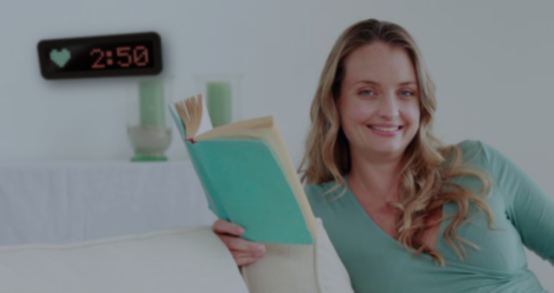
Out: h=2 m=50
